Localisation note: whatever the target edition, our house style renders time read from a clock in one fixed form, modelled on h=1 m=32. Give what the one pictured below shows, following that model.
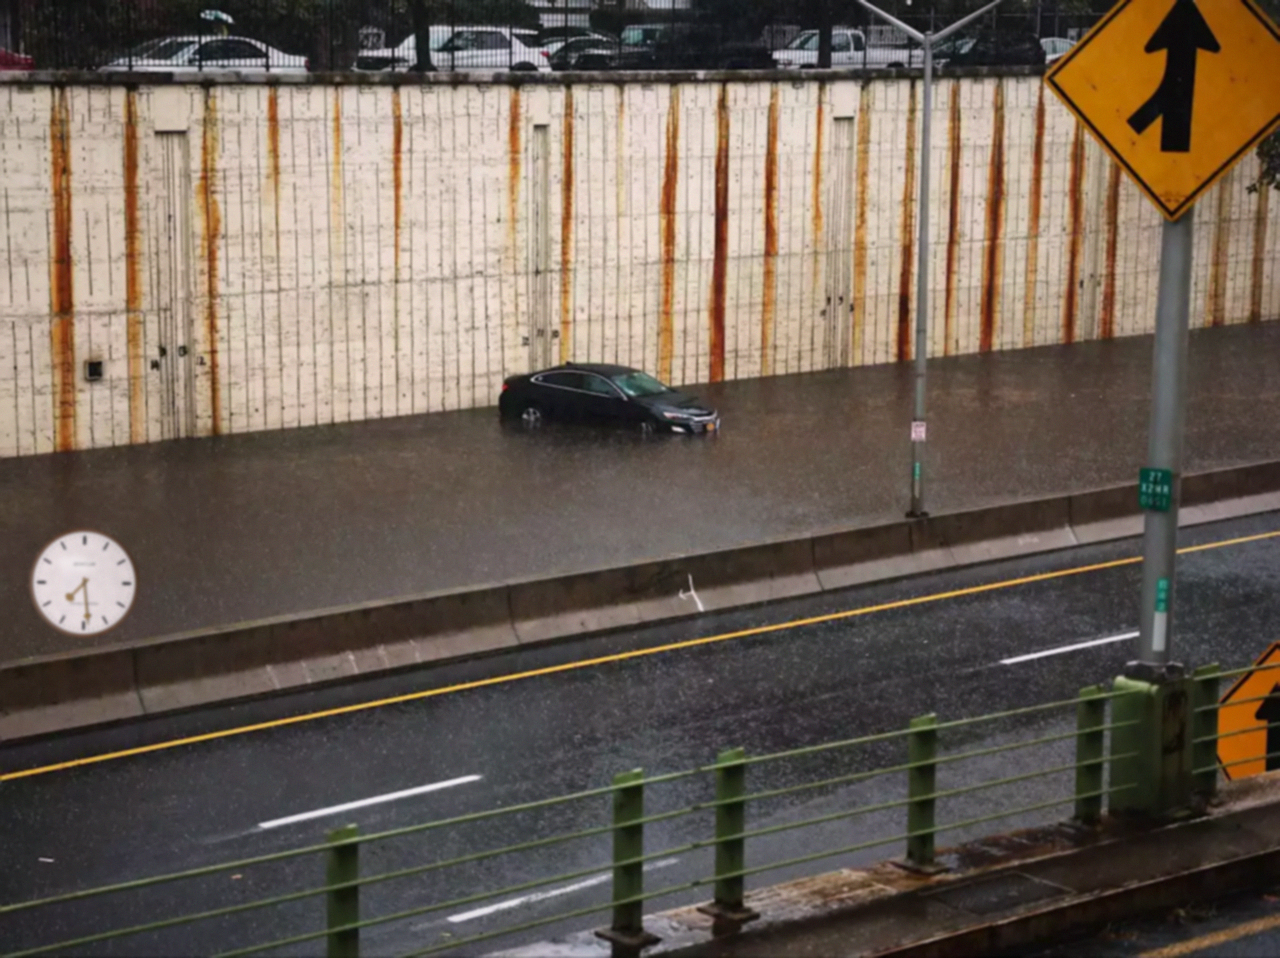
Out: h=7 m=29
